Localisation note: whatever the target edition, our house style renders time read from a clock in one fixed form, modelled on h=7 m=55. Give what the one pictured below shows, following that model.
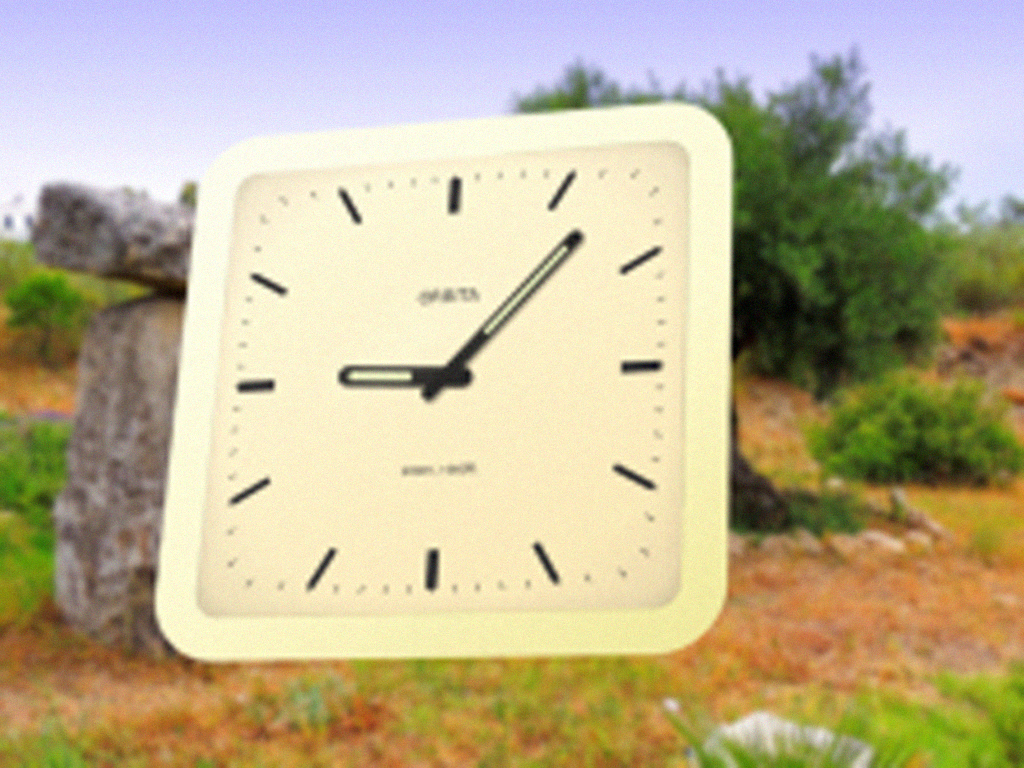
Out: h=9 m=7
